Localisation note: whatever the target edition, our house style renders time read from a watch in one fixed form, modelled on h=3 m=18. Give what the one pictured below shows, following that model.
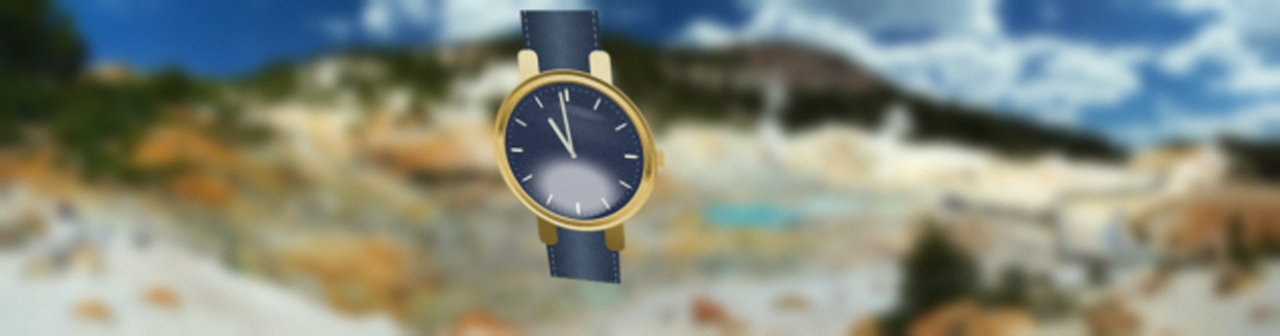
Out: h=10 m=59
